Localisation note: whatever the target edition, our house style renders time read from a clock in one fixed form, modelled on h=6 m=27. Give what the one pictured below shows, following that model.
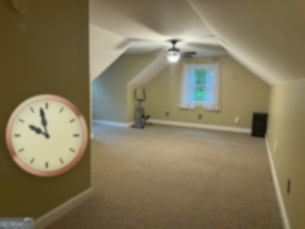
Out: h=9 m=58
